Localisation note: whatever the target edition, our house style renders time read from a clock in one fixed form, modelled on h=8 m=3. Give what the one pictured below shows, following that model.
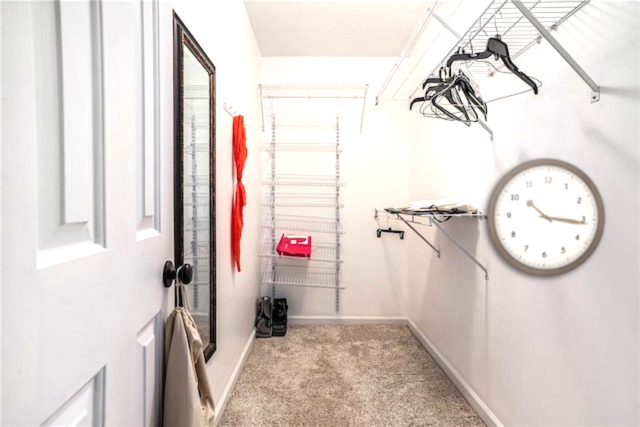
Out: h=10 m=16
